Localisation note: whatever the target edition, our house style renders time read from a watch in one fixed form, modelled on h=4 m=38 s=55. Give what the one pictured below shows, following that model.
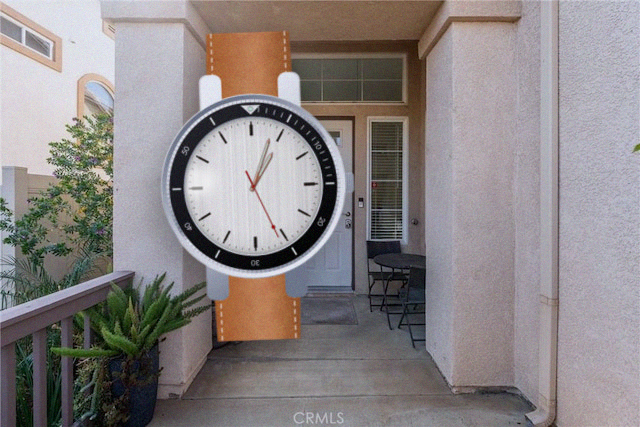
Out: h=1 m=3 s=26
